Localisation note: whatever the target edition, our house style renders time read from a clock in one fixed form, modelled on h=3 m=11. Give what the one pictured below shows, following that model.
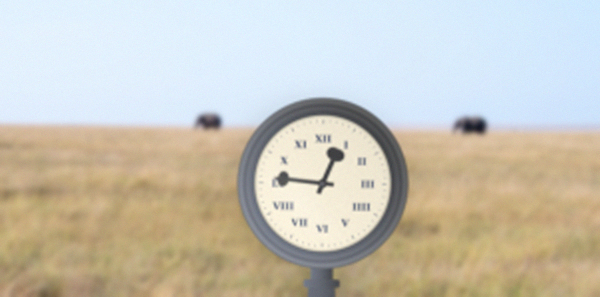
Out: h=12 m=46
